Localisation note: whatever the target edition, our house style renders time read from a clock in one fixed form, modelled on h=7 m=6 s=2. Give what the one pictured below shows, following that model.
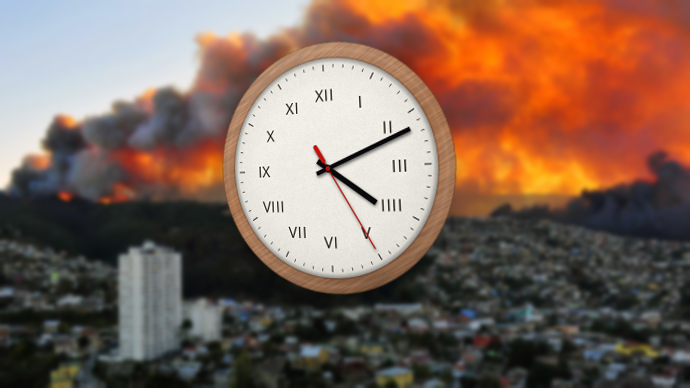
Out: h=4 m=11 s=25
